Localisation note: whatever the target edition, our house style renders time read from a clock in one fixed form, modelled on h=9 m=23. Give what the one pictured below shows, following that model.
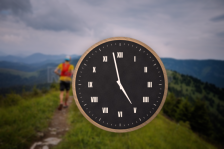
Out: h=4 m=58
